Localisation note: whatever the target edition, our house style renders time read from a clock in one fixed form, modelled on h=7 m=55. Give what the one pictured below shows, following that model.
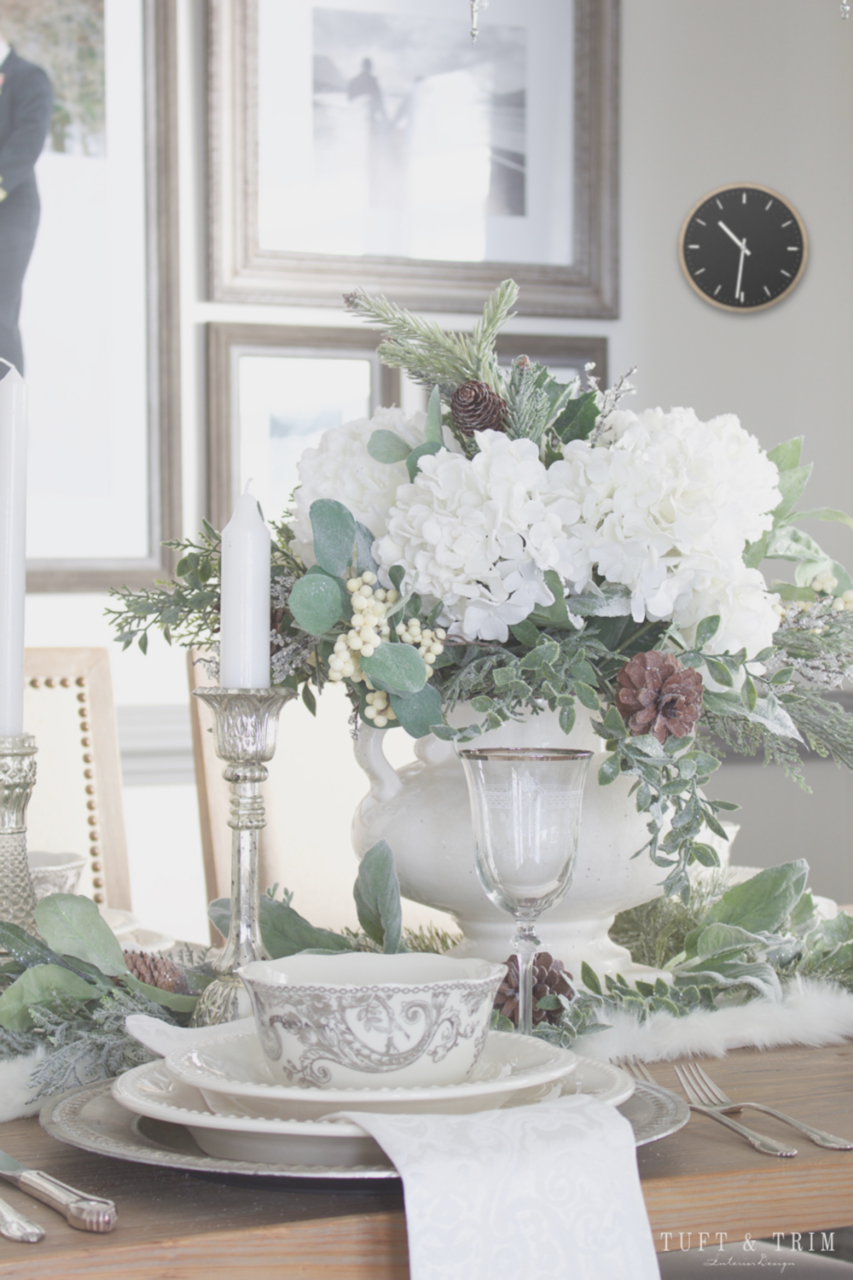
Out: h=10 m=31
